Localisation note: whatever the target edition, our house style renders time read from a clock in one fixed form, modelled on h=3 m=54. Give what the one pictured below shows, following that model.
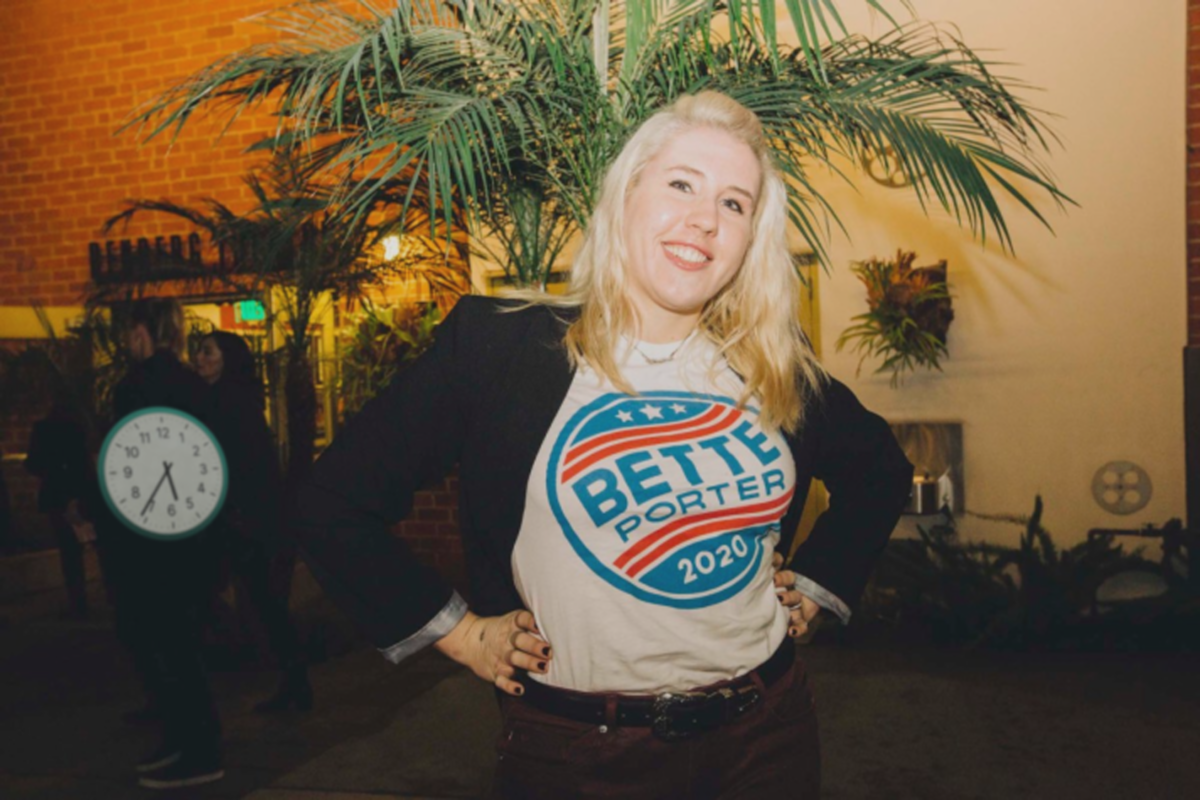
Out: h=5 m=36
